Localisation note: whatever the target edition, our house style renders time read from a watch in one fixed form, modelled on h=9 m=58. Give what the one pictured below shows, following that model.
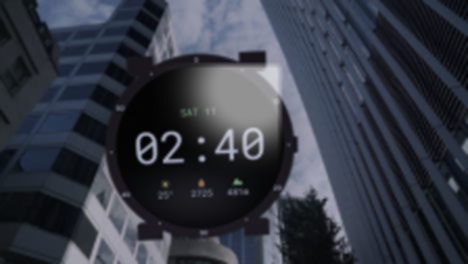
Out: h=2 m=40
